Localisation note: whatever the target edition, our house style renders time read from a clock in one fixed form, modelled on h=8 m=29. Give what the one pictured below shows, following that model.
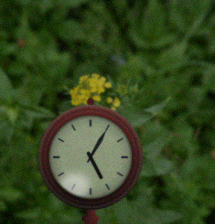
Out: h=5 m=5
